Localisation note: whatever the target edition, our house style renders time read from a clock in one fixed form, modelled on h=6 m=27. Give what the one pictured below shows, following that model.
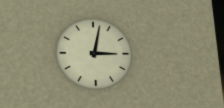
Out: h=3 m=2
